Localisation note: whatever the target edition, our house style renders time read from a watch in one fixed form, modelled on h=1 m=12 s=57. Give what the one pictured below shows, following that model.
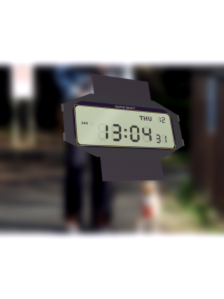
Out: h=13 m=4 s=31
